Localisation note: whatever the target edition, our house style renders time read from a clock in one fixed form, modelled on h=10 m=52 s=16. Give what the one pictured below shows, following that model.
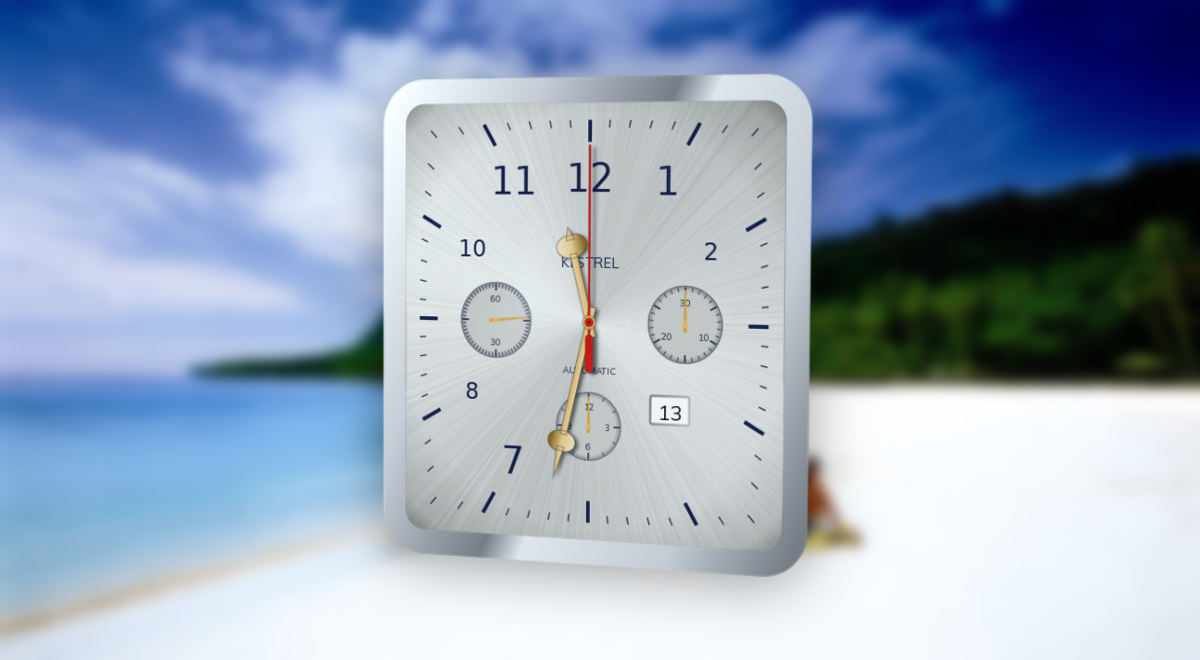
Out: h=11 m=32 s=14
